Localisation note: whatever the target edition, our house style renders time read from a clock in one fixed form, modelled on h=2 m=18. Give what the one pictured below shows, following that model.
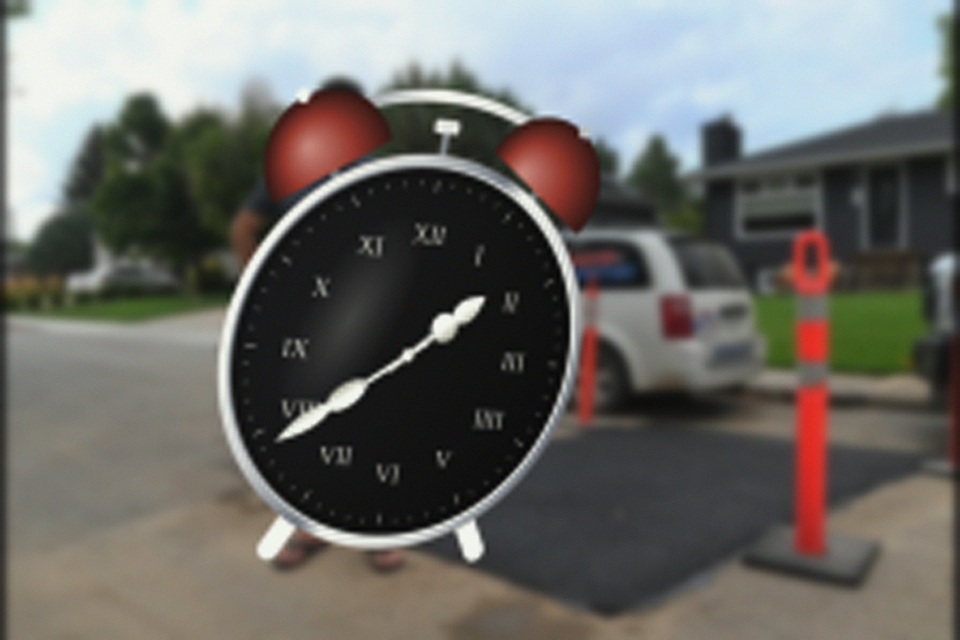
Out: h=1 m=39
